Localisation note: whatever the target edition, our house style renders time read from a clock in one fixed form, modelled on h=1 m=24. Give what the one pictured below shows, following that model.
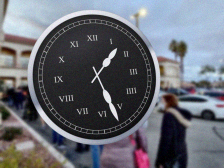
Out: h=1 m=27
